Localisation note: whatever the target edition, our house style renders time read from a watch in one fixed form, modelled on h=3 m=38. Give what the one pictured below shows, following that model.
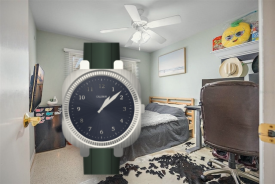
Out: h=1 m=8
